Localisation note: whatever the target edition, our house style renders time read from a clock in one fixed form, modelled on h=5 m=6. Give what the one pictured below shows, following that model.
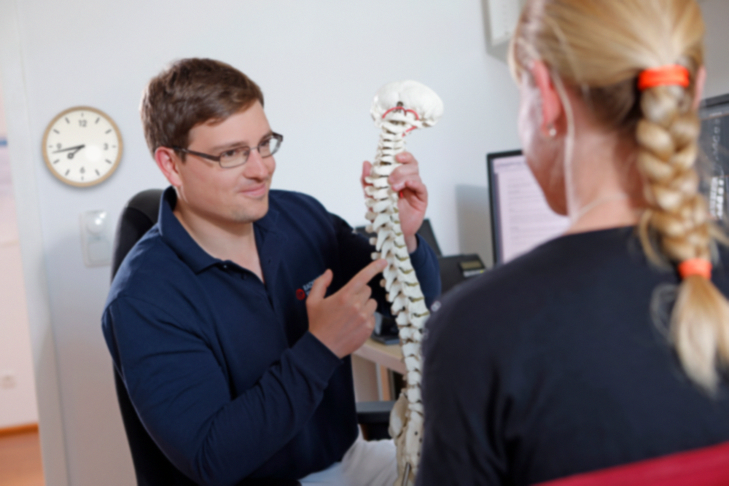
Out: h=7 m=43
